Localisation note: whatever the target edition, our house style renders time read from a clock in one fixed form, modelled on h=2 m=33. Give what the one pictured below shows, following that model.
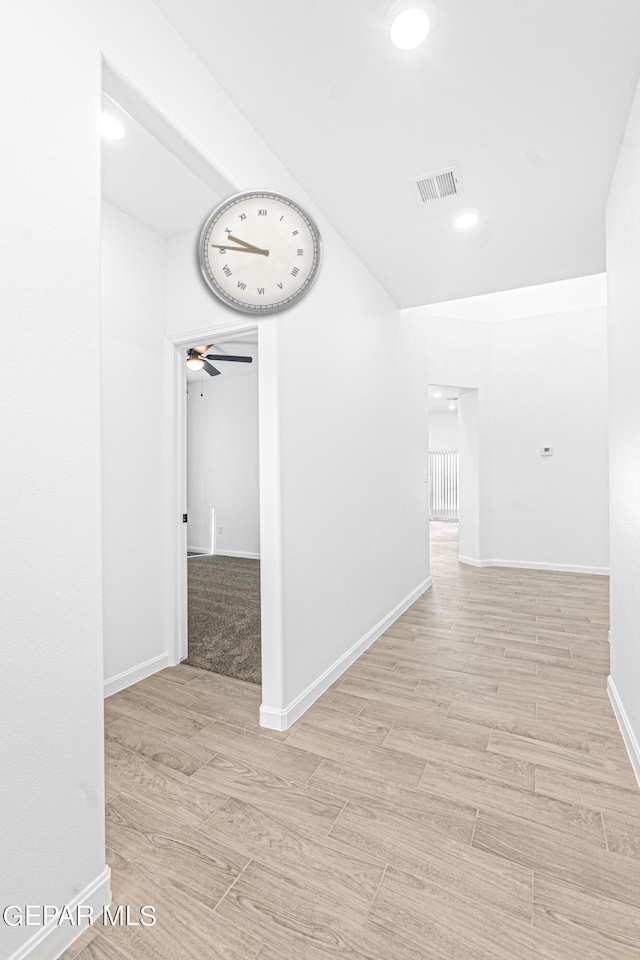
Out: h=9 m=46
